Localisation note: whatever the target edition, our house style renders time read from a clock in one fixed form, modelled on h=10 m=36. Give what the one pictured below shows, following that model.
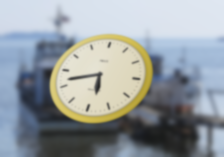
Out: h=5 m=42
